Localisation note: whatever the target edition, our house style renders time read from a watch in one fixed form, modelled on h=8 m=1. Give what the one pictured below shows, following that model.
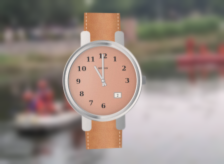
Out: h=11 m=0
